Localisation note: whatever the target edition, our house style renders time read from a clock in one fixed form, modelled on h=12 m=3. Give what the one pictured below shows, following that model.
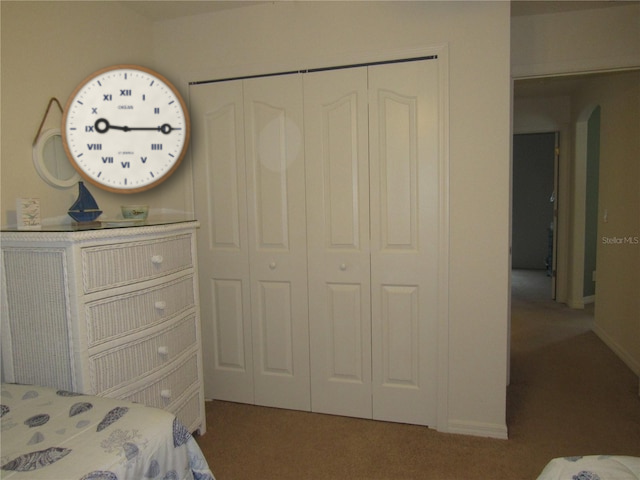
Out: h=9 m=15
